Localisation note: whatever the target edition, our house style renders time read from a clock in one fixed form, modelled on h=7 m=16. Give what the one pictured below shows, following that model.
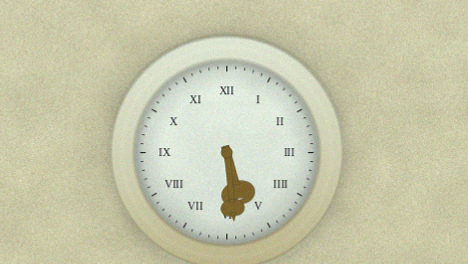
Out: h=5 m=29
